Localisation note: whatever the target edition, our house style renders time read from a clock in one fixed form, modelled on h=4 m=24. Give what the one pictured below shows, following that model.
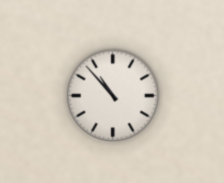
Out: h=10 m=53
